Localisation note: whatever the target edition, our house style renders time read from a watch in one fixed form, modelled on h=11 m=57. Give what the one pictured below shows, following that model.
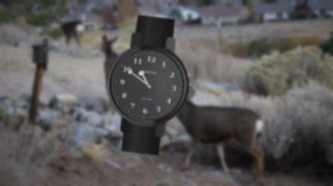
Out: h=10 m=50
